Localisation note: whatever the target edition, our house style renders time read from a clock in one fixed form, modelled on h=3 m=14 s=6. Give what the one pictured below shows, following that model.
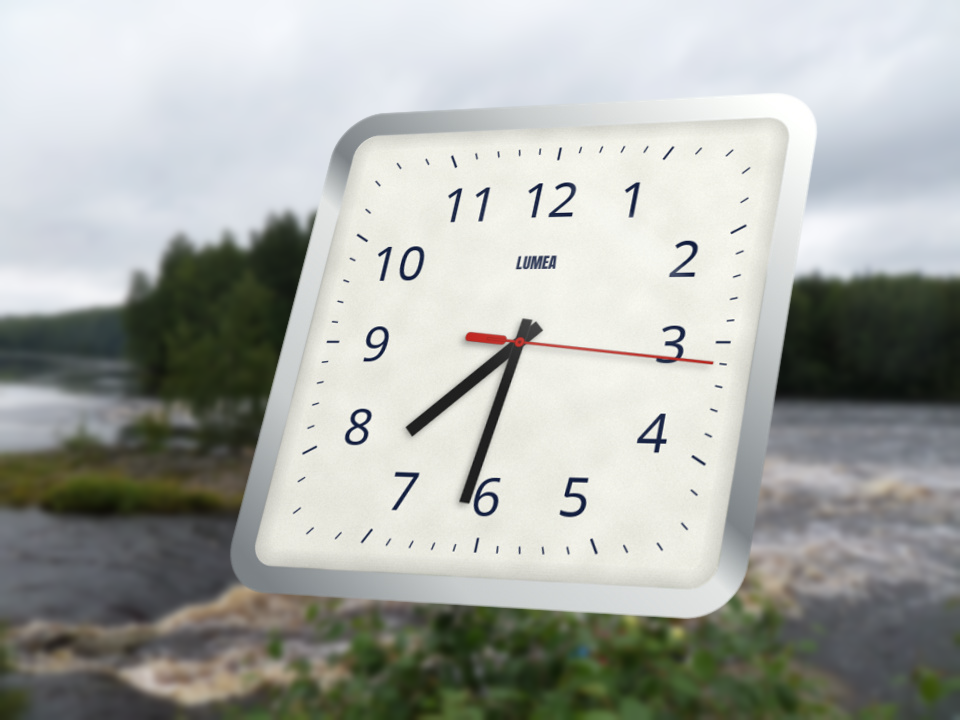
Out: h=7 m=31 s=16
